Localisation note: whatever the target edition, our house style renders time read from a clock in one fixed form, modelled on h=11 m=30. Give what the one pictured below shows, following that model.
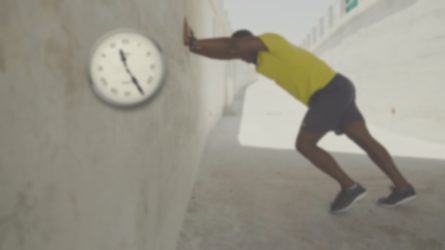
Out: h=11 m=25
